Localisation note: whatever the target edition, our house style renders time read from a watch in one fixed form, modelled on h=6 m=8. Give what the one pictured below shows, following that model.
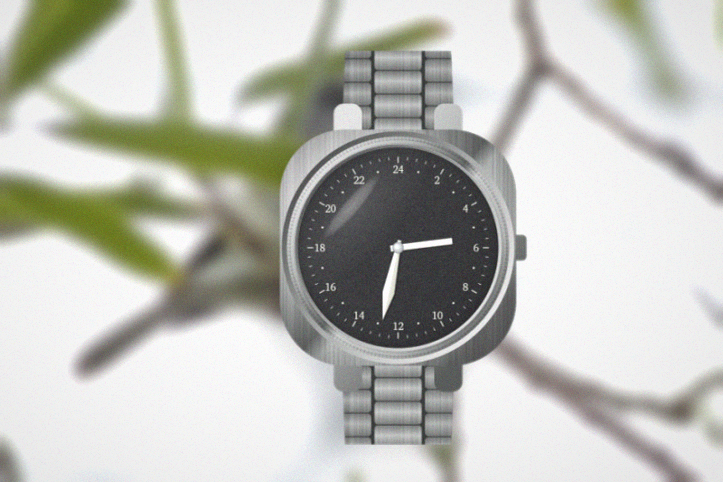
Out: h=5 m=32
